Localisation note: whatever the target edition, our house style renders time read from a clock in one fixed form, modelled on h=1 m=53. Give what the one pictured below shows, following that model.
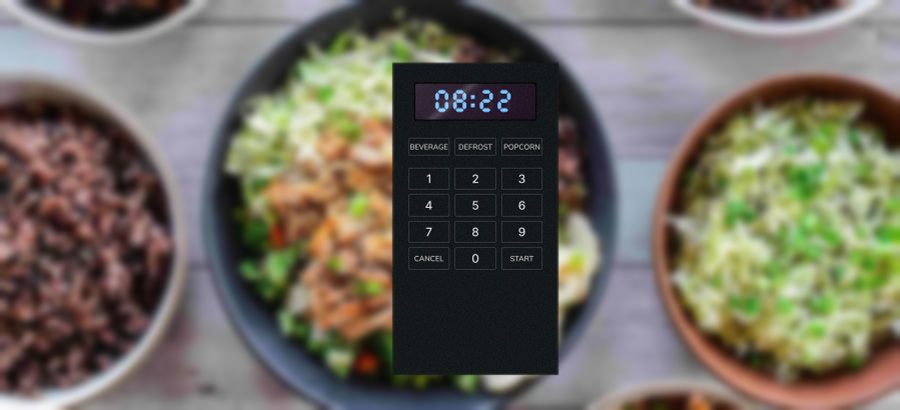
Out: h=8 m=22
